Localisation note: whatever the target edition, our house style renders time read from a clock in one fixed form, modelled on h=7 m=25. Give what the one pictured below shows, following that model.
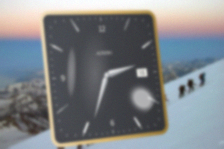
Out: h=2 m=34
